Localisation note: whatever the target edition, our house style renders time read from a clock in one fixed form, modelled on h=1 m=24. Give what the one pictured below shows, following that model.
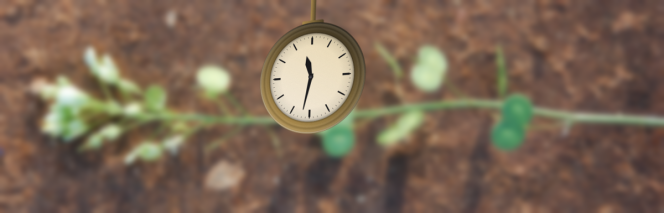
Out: h=11 m=32
